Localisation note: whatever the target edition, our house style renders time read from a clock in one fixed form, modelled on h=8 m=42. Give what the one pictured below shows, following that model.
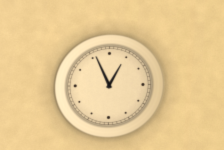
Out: h=12 m=56
